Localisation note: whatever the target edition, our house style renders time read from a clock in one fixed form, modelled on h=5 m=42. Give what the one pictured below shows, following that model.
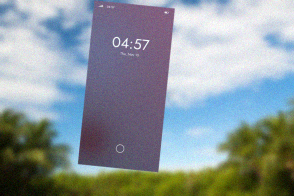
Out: h=4 m=57
